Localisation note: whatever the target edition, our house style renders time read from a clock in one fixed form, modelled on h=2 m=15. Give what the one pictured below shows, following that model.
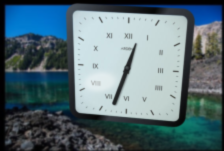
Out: h=12 m=33
